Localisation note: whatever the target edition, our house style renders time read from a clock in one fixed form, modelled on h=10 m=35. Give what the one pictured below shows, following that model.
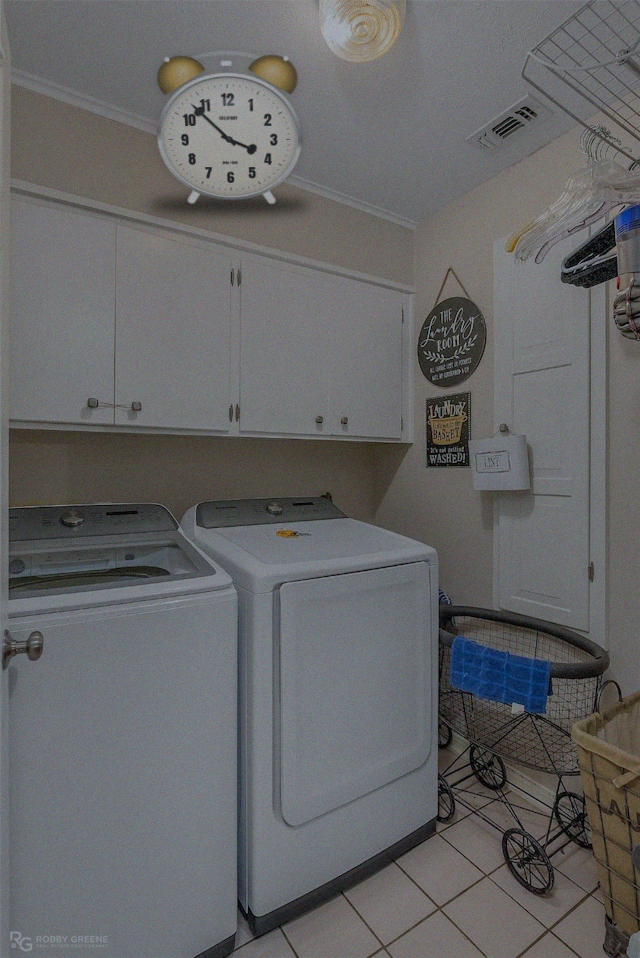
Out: h=3 m=53
